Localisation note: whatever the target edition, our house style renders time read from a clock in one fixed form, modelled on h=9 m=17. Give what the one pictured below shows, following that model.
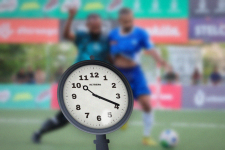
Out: h=10 m=19
